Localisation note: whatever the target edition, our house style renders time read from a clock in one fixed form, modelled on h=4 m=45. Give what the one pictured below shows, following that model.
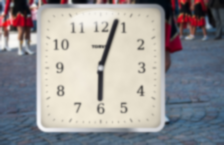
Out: h=6 m=3
